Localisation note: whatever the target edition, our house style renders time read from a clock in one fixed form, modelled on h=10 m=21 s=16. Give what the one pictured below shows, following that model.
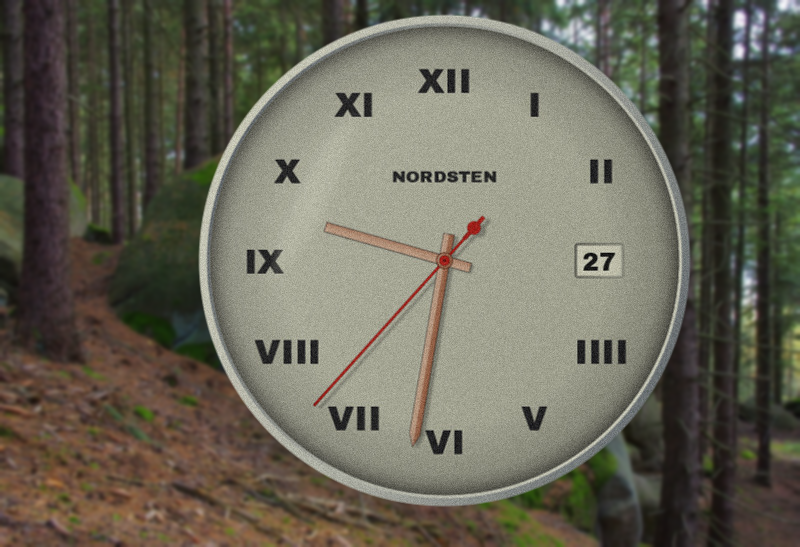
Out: h=9 m=31 s=37
